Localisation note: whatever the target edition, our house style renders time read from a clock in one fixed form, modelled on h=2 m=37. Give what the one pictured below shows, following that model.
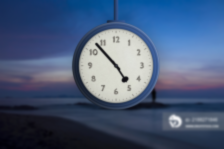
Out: h=4 m=53
